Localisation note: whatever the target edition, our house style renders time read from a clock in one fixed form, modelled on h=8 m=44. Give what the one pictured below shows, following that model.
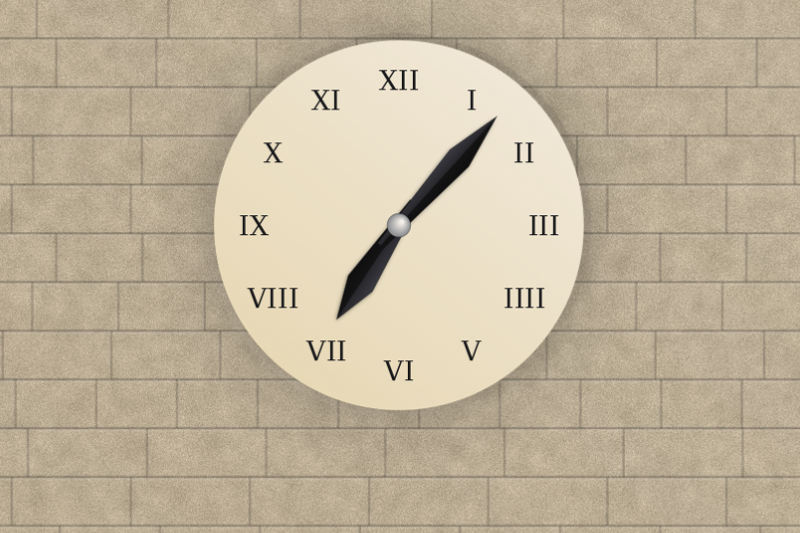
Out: h=7 m=7
